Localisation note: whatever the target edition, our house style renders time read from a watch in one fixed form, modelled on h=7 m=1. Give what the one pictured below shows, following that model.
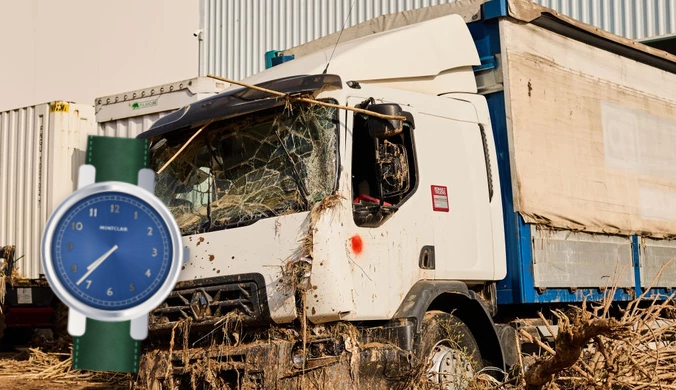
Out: h=7 m=37
